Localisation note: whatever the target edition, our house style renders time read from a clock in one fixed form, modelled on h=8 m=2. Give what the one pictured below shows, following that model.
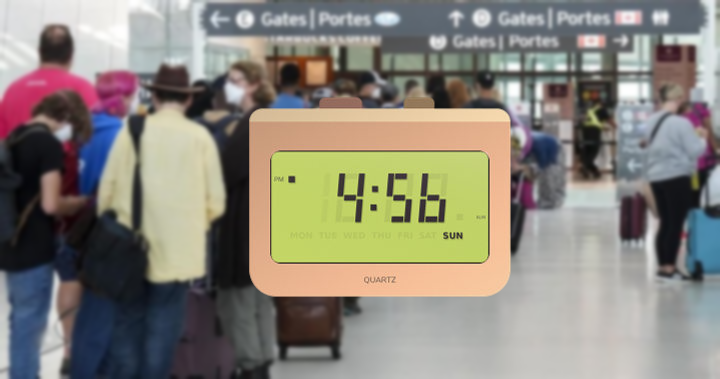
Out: h=4 m=56
